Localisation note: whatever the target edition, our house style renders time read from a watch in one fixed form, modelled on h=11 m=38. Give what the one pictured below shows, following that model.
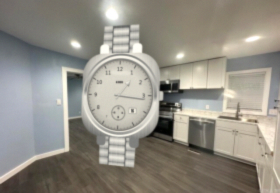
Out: h=1 m=16
